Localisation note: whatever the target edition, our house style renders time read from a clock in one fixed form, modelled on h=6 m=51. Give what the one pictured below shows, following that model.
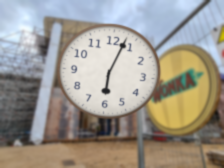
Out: h=6 m=3
